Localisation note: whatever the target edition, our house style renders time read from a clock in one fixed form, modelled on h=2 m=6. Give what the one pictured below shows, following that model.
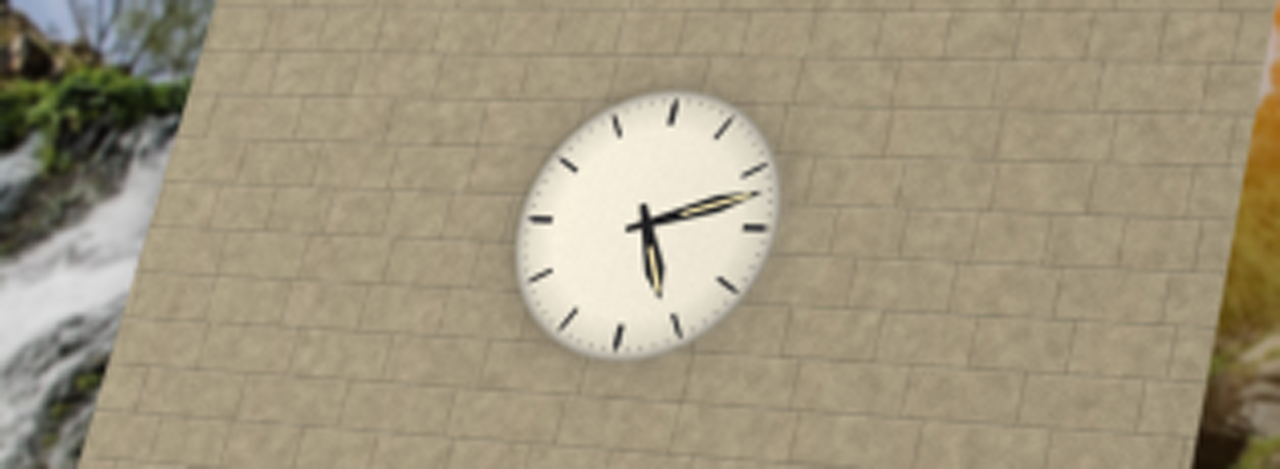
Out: h=5 m=12
